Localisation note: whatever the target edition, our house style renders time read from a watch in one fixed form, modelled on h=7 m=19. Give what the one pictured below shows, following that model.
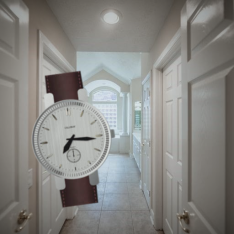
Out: h=7 m=16
